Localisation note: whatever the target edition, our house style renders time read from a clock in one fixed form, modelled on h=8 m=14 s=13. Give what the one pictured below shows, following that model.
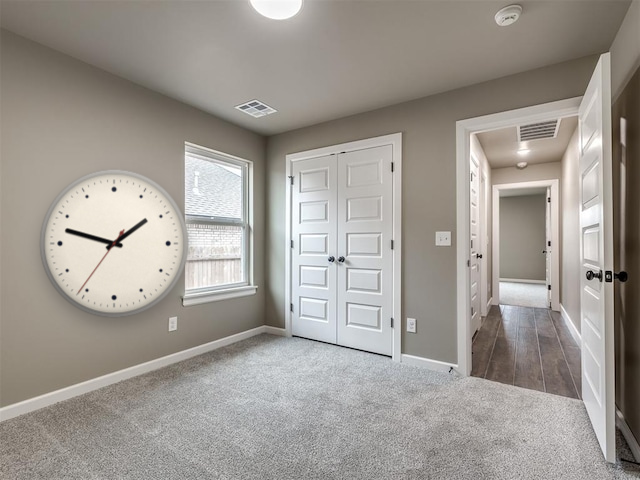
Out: h=1 m=47 s=36
